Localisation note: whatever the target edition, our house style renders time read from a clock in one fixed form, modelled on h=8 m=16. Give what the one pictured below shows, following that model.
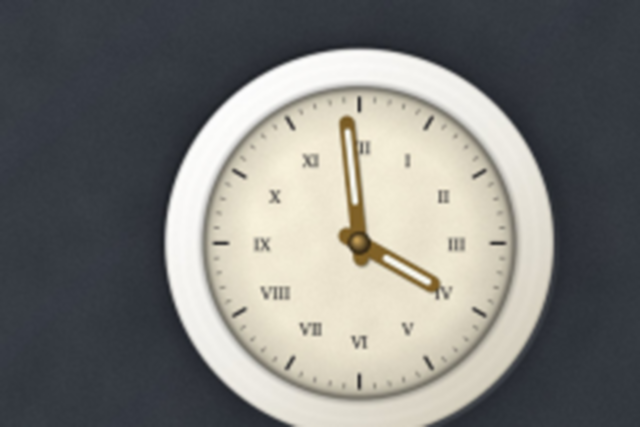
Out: h=3 m=59
